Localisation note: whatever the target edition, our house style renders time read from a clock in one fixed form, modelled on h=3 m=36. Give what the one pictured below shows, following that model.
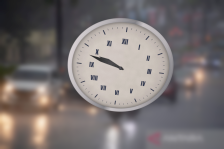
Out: h=9 m=48
